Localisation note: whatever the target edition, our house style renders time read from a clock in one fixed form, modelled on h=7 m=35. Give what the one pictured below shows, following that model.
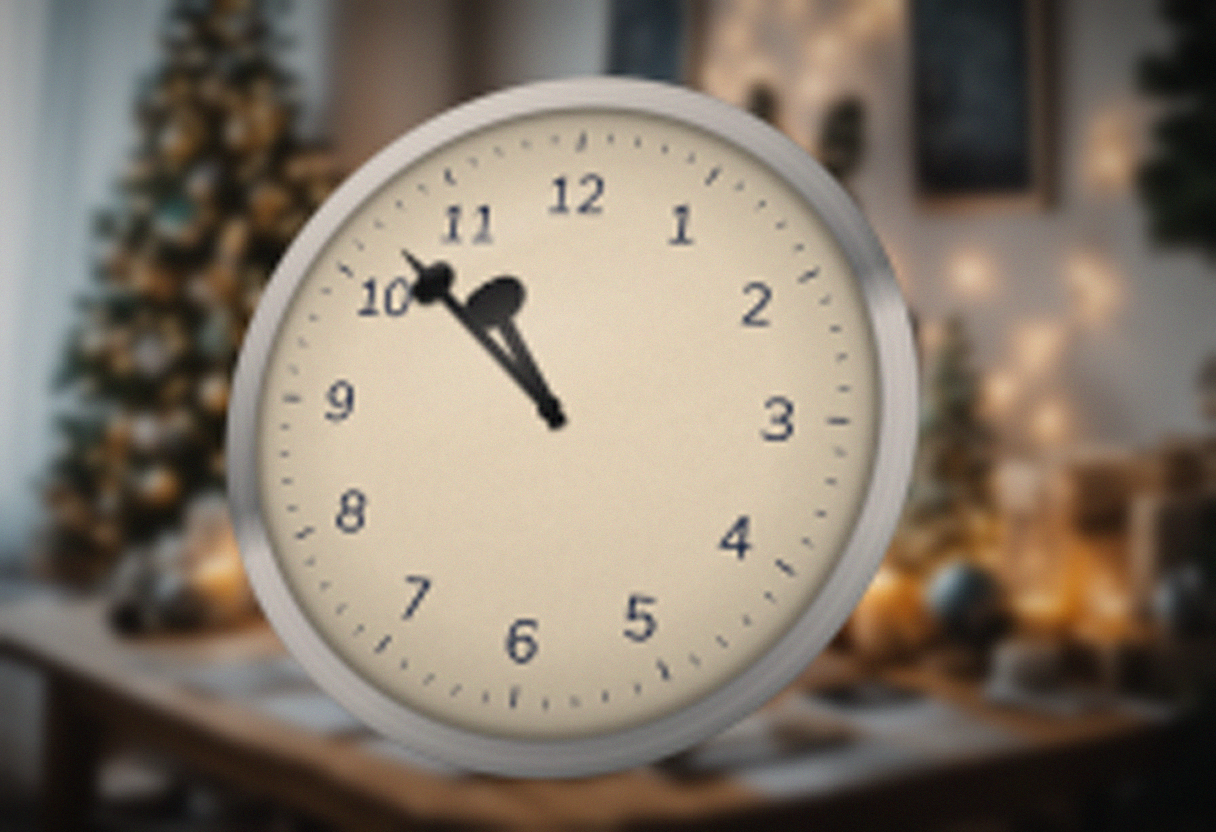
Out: h=10 m=52
